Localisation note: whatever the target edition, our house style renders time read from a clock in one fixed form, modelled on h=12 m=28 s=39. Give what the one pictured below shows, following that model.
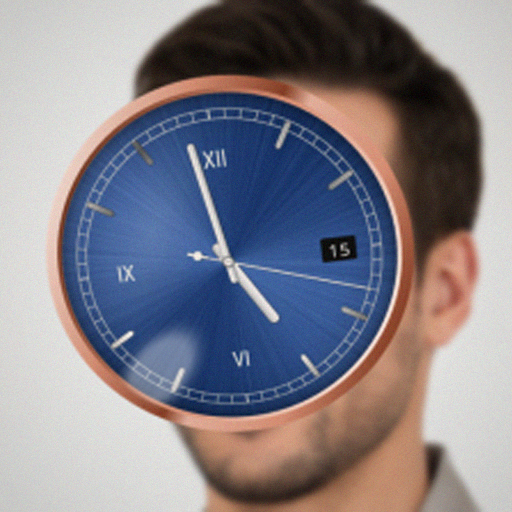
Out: h=4 m=58 s=18
